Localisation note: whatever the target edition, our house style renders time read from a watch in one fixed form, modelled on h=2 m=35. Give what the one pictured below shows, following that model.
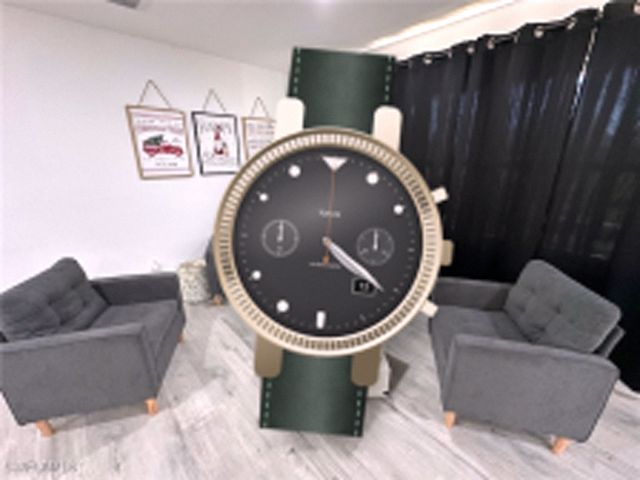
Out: h=4 m=21
